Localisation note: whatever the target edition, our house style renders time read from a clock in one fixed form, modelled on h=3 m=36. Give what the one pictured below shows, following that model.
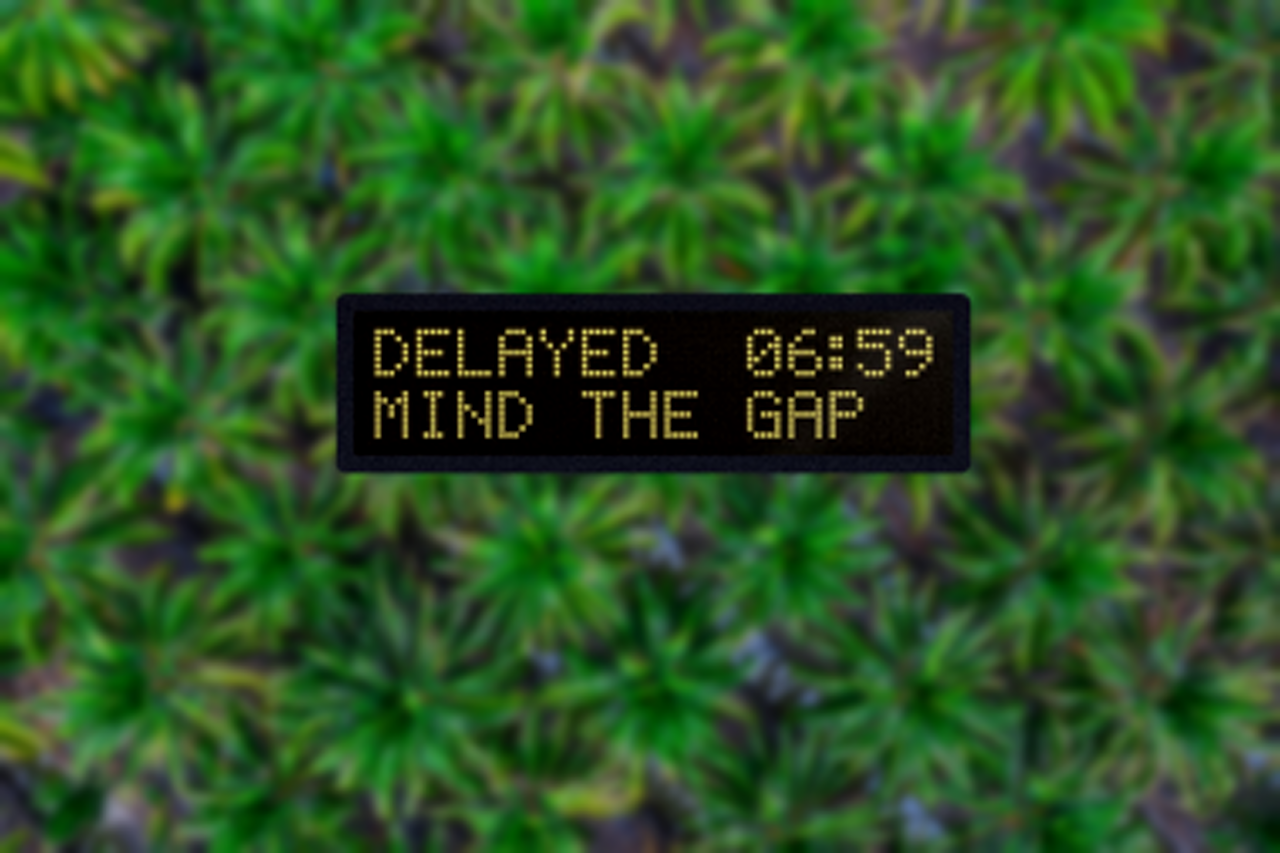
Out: h=6 m=59
